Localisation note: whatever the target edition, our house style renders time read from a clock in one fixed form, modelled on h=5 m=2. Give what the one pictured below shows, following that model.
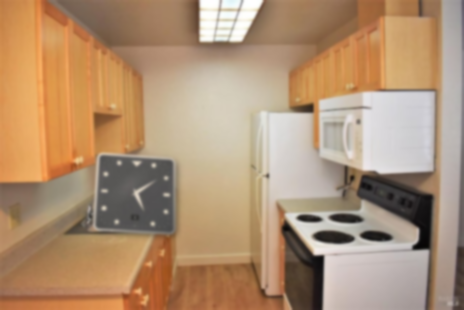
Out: h=5 m=9
